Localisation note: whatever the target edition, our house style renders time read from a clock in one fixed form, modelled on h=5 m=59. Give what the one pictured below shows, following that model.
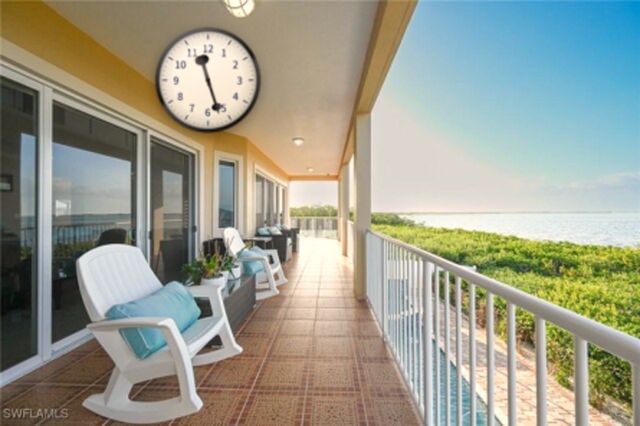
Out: h=11 m=27
